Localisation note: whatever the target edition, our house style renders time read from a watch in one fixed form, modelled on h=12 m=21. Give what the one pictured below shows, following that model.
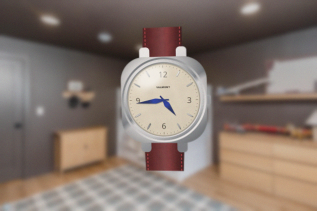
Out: h=4 m=44
